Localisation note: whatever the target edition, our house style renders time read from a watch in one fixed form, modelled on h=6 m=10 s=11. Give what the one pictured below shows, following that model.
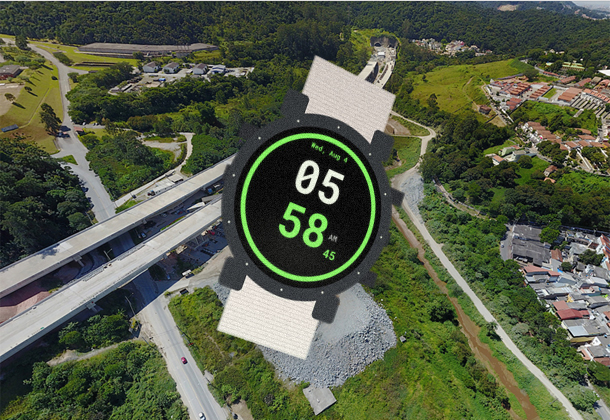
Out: h=5 m=58 s=45
